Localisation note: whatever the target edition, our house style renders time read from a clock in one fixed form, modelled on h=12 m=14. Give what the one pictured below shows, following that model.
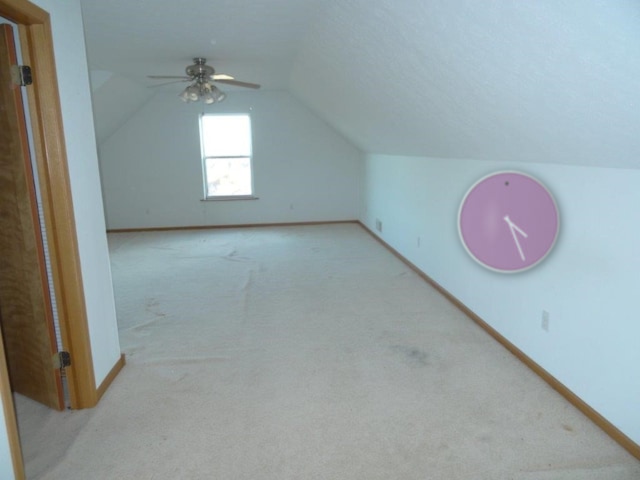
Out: h=4 m=27
